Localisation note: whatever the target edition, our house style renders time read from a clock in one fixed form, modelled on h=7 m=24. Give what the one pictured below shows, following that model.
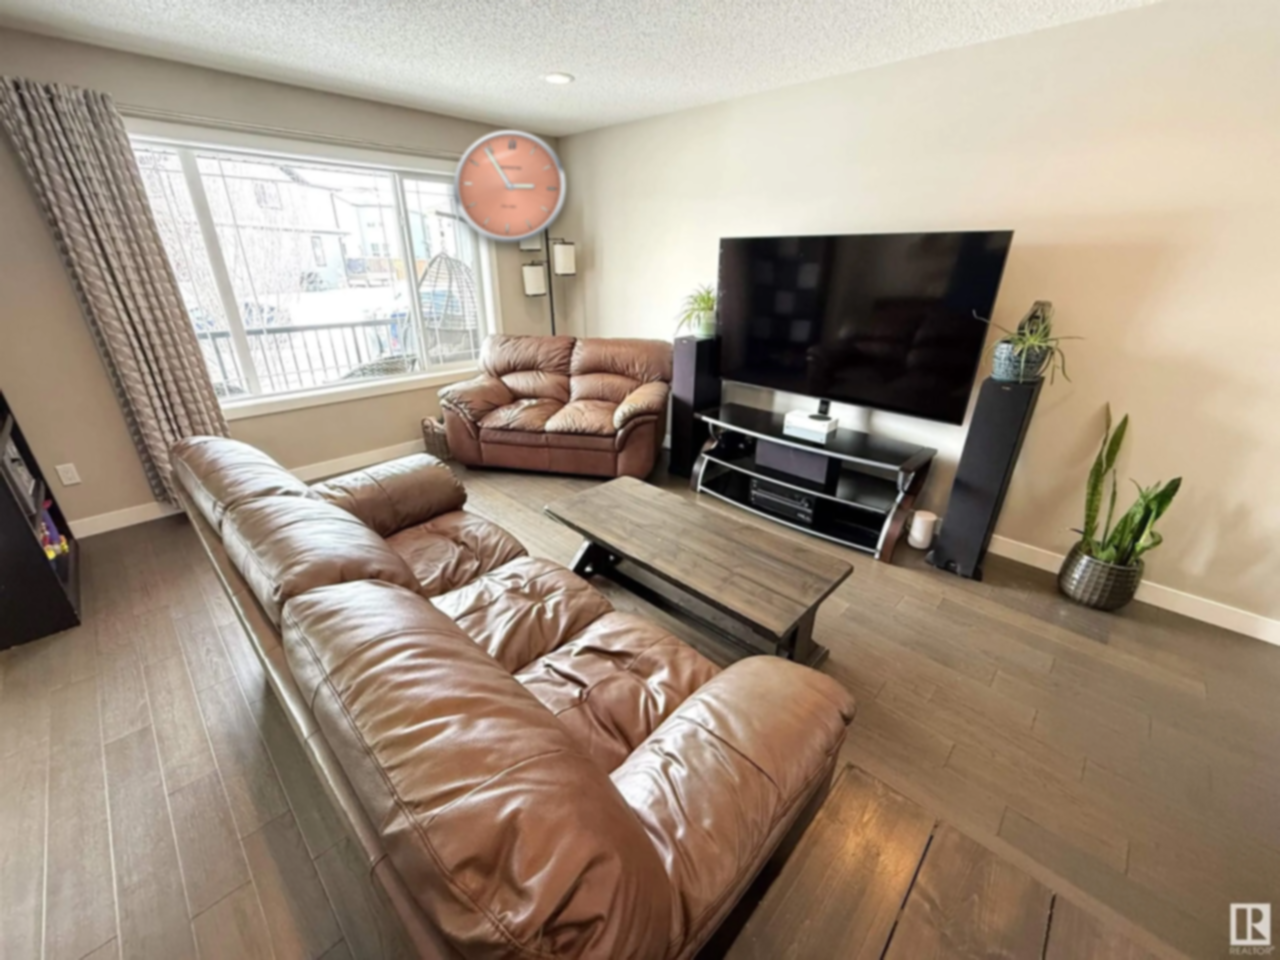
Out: h=2 m=54
